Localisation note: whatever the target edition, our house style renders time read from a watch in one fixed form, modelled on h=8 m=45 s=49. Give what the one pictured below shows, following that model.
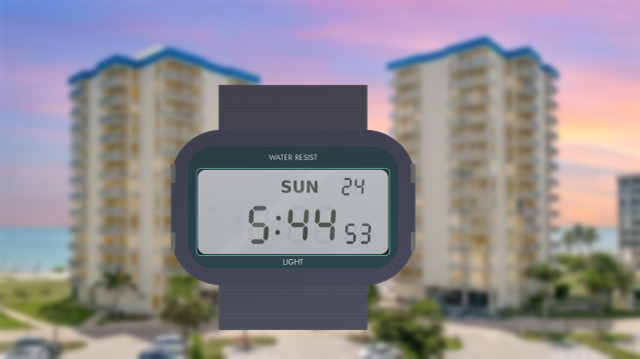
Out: h=5 m=44 s=53
